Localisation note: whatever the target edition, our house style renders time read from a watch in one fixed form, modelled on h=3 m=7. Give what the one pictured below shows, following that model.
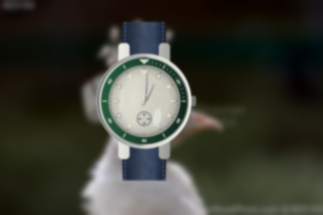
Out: h=1 m=1
